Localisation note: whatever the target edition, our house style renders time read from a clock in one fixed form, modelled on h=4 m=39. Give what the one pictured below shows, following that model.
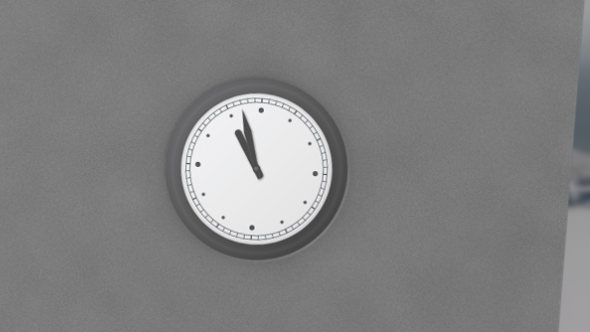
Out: h=10 m=57
